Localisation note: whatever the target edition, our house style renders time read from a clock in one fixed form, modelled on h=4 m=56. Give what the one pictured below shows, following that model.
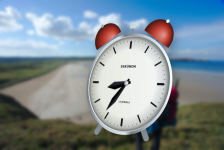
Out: h=8 m=36
